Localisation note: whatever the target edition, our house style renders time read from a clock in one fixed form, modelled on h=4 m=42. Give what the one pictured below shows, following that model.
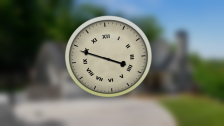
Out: h=3 m=49
